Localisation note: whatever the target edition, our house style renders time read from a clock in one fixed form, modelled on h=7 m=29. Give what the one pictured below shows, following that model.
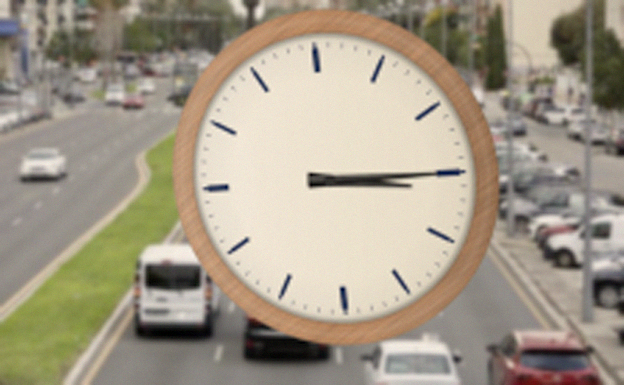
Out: h=3 m=15
